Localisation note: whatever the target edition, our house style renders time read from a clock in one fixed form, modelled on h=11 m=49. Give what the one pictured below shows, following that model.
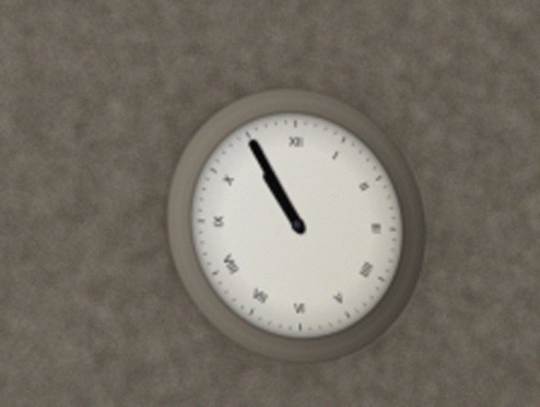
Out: h=10 m=55
